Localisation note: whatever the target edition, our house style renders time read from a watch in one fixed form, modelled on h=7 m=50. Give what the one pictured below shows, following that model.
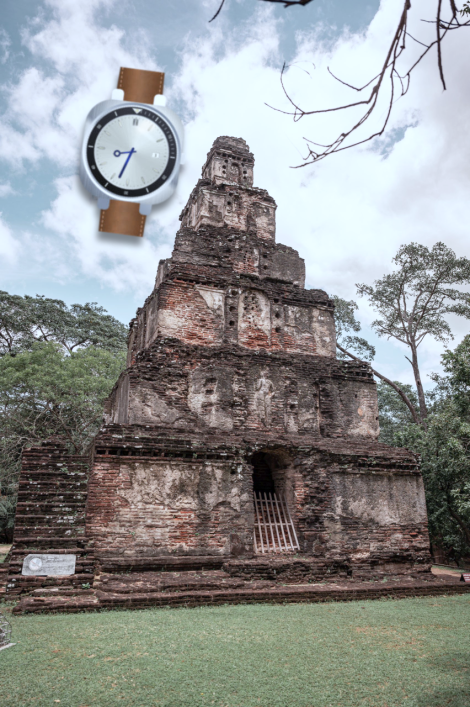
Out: h=8 m=33
